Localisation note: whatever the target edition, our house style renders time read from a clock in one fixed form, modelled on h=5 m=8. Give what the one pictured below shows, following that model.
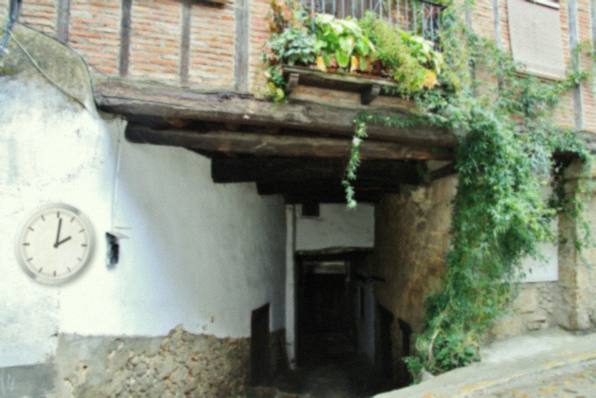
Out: h=2 m=1
